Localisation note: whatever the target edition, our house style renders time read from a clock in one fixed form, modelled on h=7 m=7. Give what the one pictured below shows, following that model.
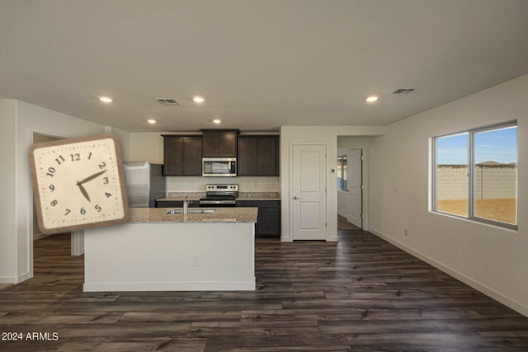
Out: h=5 m=12
